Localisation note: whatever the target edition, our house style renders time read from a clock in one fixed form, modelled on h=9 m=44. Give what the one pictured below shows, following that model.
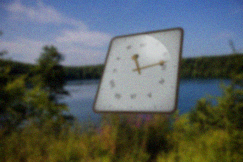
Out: h=11 m=13
